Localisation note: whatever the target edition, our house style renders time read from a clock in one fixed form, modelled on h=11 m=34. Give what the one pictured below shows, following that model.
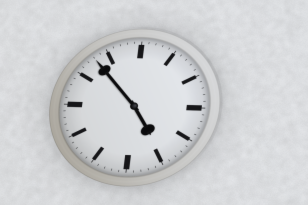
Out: h=4 m=53
